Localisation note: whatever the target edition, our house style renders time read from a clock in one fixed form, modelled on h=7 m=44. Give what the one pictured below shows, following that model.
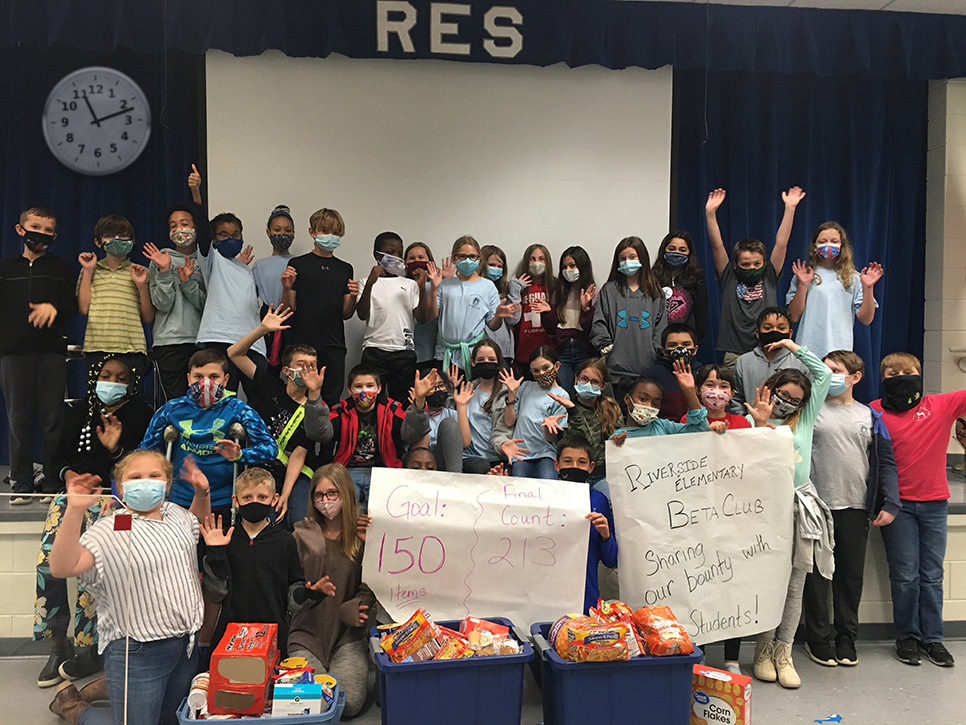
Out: h=11 m=12
